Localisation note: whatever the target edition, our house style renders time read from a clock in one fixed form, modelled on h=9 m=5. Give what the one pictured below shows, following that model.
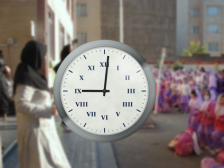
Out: h=9 m=1
